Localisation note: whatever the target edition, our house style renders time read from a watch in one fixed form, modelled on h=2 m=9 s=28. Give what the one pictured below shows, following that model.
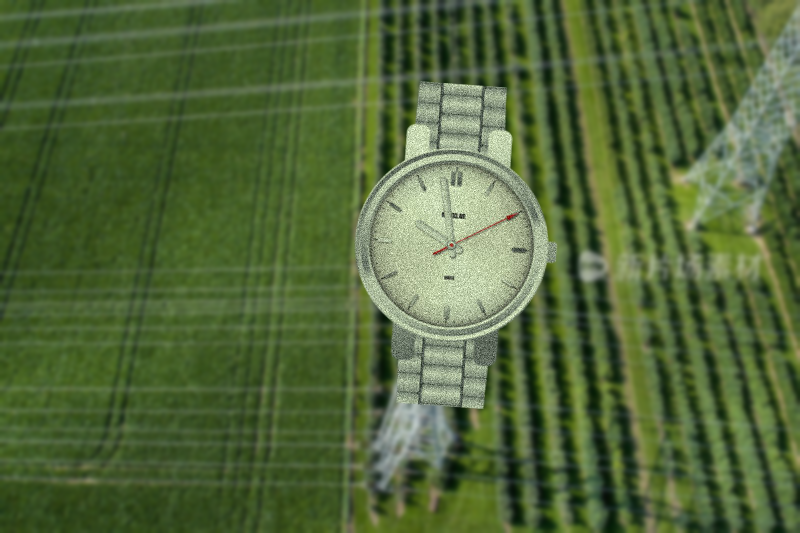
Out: h=9 m=58 s=10
